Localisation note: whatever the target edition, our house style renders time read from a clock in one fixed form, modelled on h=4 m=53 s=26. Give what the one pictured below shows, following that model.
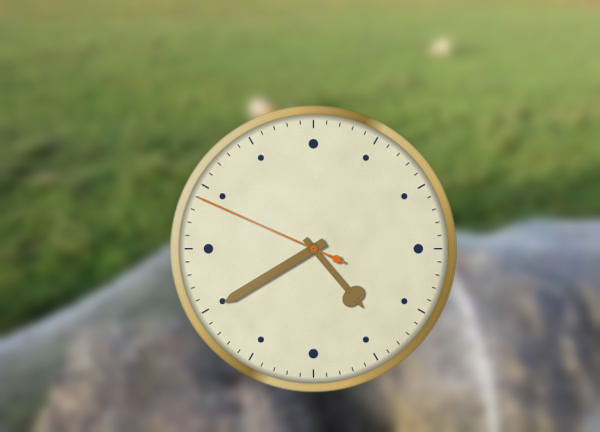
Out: h=4 m=39 s=49
